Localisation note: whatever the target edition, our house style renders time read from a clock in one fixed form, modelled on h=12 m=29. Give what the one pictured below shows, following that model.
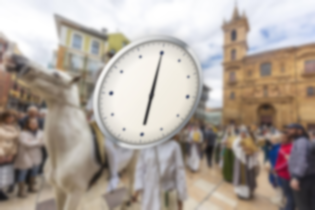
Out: h=6 m=0
